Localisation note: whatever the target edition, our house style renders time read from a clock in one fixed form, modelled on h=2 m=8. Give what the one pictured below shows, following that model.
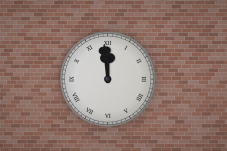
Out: h=11 m=59
